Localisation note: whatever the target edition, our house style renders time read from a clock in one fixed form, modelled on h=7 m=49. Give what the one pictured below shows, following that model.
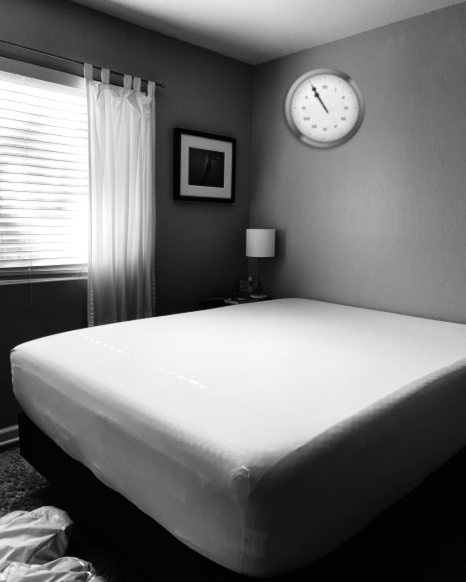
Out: h=10 m=55
